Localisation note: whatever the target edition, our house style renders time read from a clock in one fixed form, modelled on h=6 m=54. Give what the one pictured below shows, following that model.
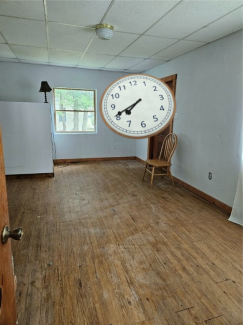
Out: h=7 m=41
